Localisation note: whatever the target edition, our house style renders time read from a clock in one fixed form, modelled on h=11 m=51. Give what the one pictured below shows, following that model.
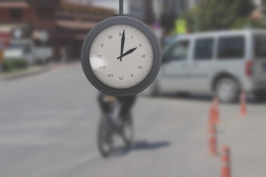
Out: h=2 m=1
